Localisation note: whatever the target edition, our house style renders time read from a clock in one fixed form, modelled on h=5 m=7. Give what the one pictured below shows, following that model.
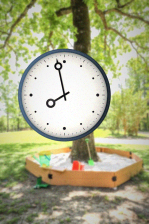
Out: h=7 m=58
